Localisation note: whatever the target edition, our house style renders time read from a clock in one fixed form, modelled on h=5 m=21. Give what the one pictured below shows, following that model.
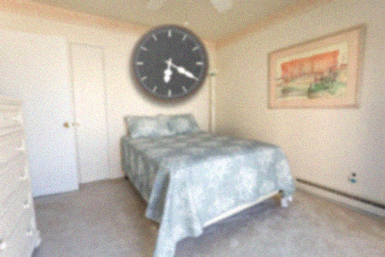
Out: h=6 m=20
